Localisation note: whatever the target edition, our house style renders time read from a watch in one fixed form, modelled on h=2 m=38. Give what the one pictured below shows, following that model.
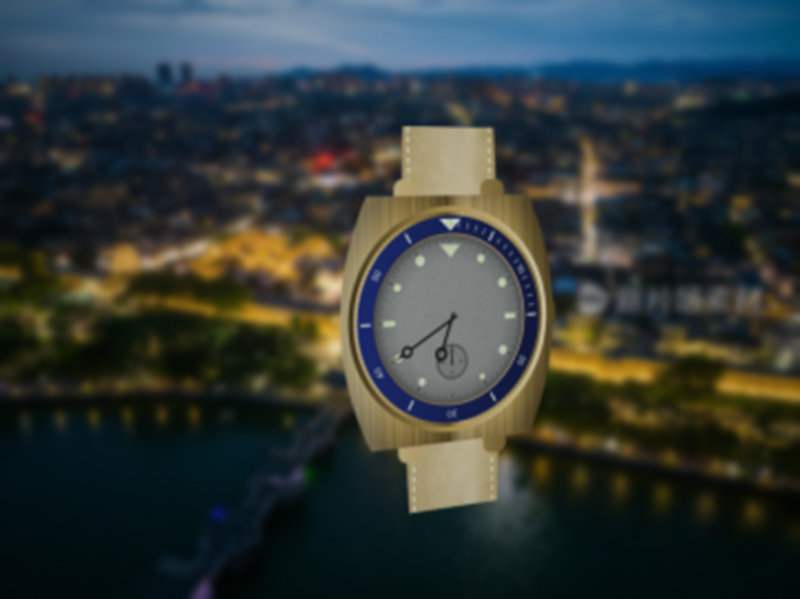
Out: h=6 m=40
